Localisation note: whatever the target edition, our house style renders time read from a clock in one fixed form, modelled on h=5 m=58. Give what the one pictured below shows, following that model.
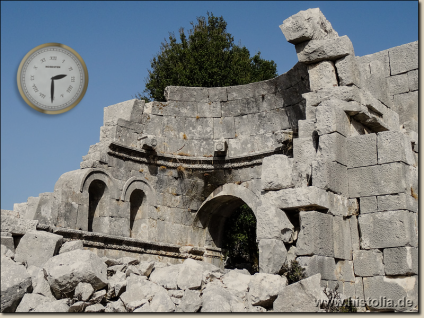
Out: h=2 m=30
